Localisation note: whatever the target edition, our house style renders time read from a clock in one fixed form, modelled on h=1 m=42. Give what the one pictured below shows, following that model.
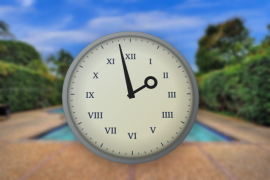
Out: h=1 m=58
